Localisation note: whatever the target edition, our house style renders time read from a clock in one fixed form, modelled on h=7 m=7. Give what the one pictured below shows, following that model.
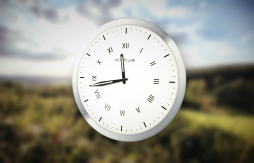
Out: h=11 m=43
